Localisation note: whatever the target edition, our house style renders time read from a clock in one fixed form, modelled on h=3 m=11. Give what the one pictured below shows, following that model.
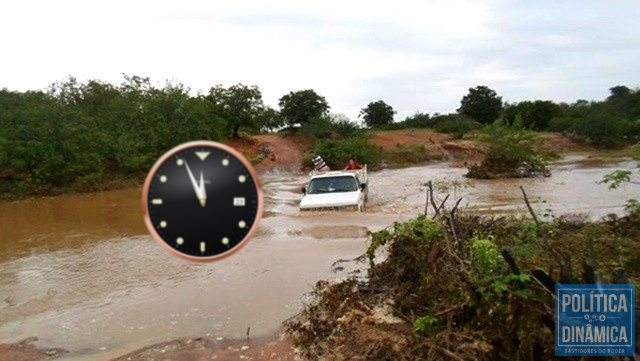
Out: h=11 m=56
